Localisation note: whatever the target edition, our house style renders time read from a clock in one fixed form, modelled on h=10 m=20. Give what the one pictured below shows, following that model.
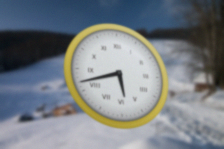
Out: h=5 m=42
